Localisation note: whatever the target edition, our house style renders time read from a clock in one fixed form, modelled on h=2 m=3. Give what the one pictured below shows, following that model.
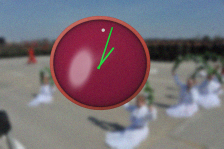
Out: h=1 m=2
